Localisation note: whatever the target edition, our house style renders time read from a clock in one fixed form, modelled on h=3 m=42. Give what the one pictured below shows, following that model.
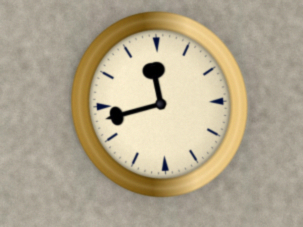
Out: h=11 m=43
